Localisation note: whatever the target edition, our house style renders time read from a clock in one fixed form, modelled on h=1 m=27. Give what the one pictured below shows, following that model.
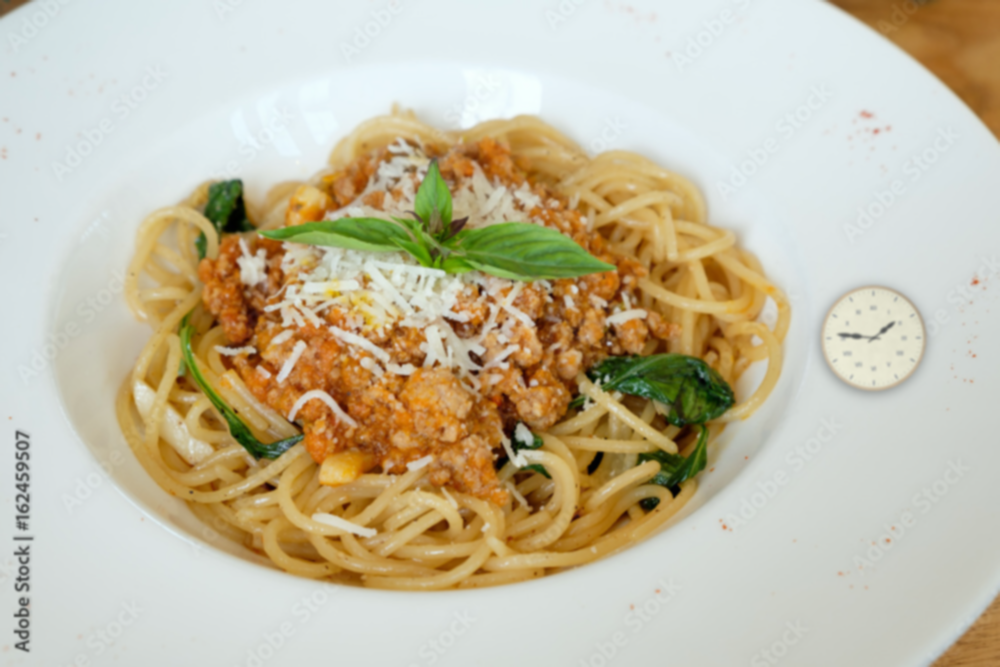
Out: h=1 m=46
